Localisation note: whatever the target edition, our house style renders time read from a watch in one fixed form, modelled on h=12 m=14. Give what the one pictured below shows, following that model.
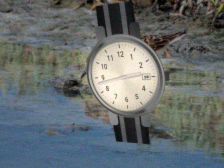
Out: h=2 m=43
